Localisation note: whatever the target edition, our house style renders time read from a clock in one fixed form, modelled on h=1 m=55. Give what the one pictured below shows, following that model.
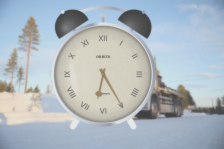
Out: h=6 m=25
